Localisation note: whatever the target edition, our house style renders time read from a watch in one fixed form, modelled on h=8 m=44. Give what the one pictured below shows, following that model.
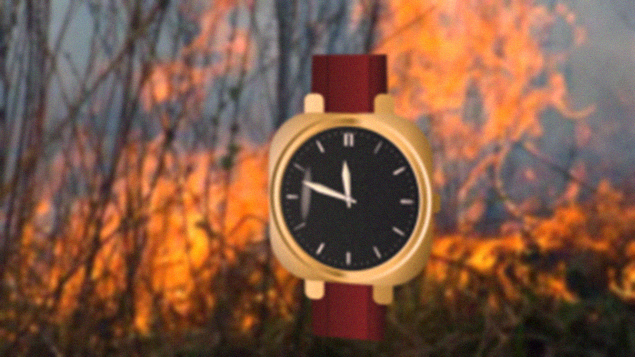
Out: h=11 m=48
